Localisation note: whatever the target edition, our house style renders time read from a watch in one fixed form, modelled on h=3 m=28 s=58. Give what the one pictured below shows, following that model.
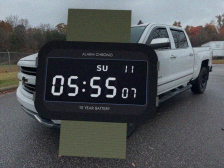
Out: h=5 m=55 s=7
